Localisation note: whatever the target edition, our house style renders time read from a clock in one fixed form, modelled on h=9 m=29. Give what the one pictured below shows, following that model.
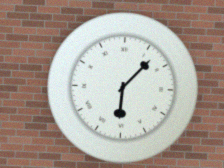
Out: h=6 m=7
